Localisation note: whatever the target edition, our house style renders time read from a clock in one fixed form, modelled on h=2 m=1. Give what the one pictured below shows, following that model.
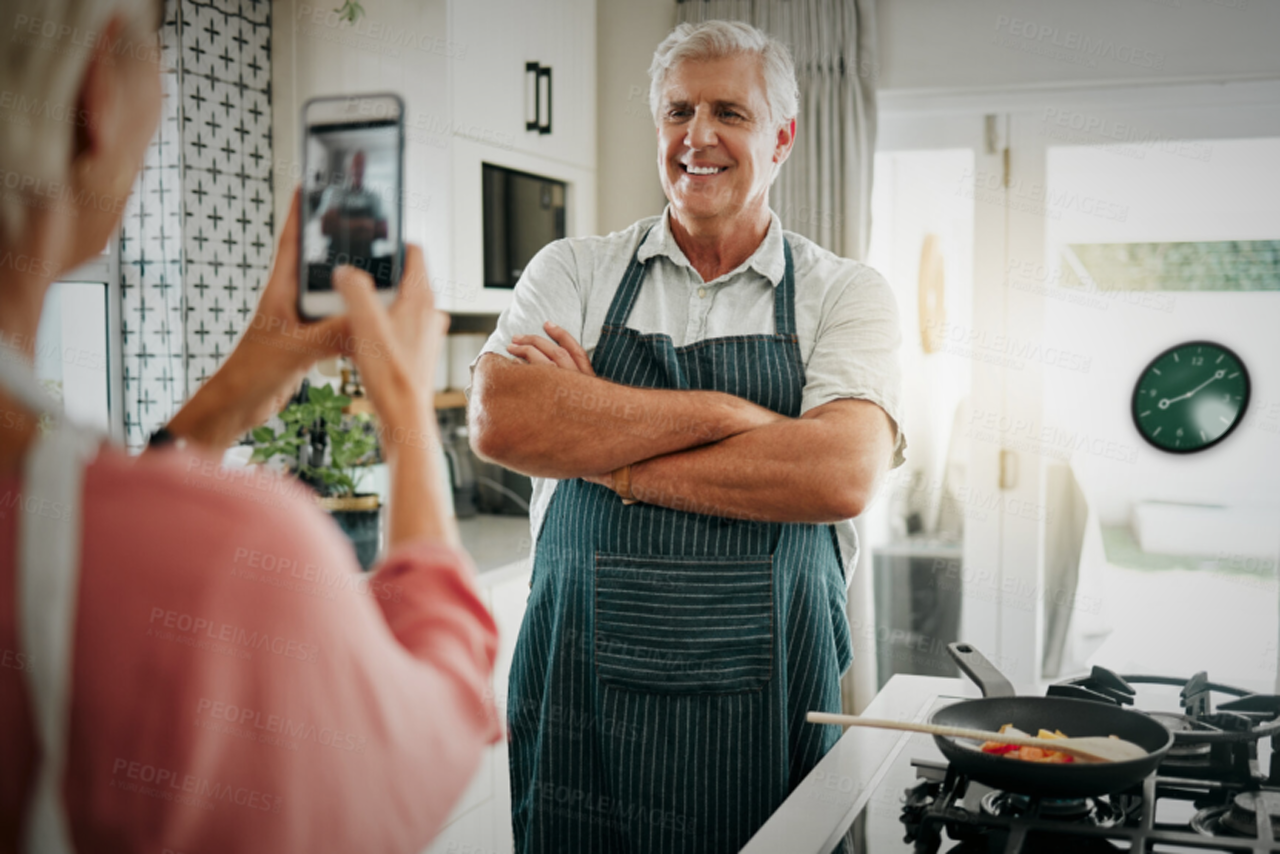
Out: h=8 m=8
